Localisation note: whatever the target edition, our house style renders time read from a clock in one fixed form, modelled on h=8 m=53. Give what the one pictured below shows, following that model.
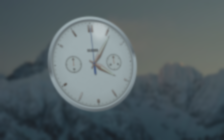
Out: h=4 m=6
